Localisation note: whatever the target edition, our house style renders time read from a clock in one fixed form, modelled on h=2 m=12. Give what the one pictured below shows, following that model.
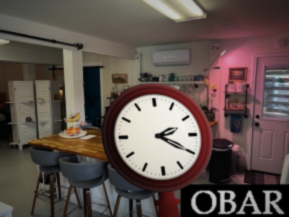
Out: h=2 m=20
